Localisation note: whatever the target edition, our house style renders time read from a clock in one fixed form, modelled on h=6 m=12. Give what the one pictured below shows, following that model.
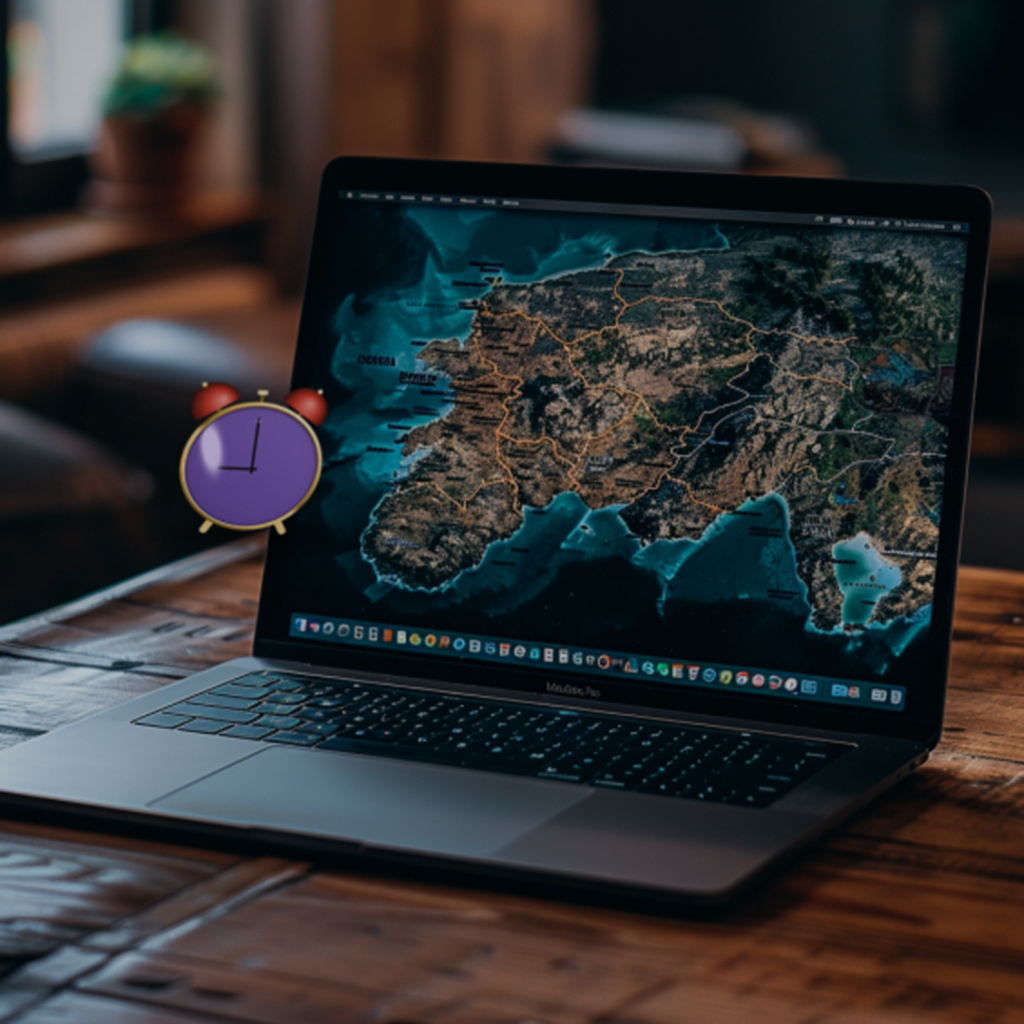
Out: h=9 m=0
